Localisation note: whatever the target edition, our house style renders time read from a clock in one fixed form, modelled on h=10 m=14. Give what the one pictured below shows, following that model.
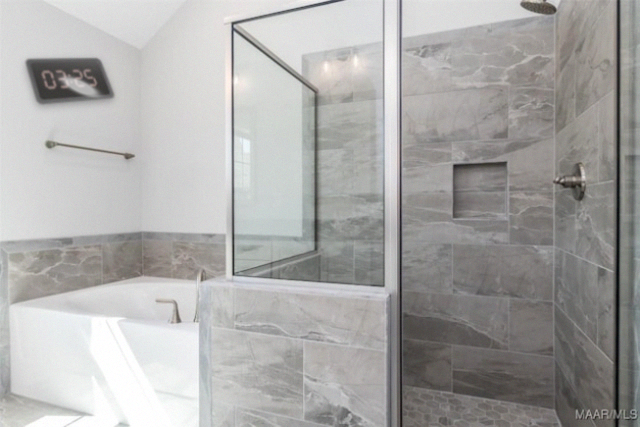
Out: h=3 m=25
